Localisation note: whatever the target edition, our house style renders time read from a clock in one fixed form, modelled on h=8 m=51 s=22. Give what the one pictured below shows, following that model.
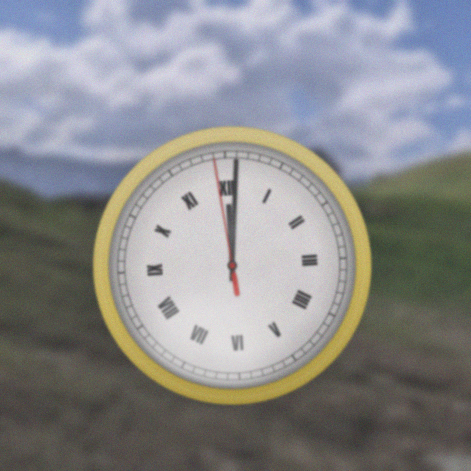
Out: h=12 m=0 s=59
